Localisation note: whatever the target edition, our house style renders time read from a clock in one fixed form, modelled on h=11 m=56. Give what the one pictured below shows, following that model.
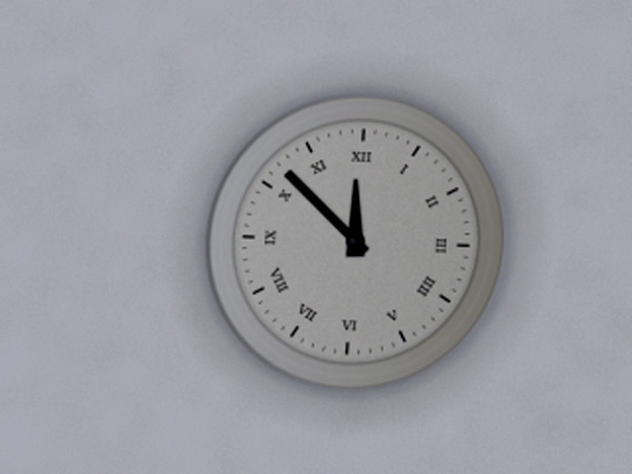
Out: h=11 m=52
